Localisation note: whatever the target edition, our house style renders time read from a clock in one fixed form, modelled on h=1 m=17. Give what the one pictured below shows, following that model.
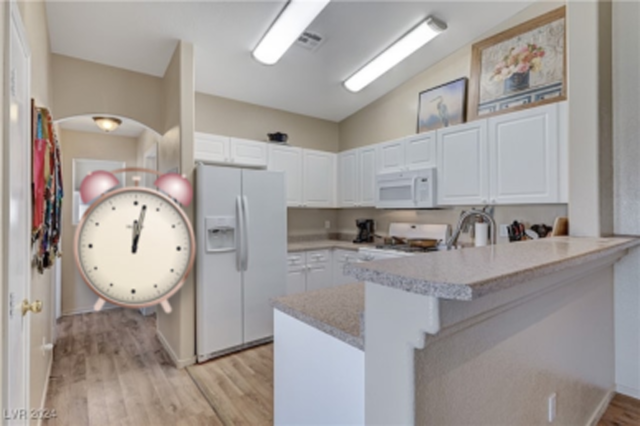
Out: h=12 m=2
